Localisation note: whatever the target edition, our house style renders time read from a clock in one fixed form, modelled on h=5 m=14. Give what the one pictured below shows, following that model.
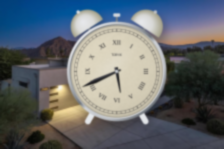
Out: h=5 m=41
